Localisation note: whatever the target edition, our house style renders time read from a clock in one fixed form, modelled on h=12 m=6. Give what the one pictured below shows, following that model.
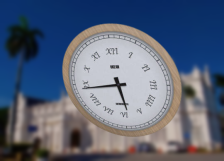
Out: h=5 m=44
